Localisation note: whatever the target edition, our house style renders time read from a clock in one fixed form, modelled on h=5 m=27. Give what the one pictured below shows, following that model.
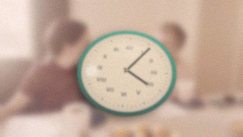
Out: h=4 m=6
